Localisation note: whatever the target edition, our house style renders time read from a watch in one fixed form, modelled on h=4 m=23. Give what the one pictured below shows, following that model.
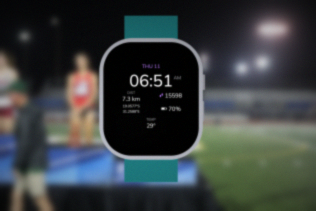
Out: h=6 m=51
